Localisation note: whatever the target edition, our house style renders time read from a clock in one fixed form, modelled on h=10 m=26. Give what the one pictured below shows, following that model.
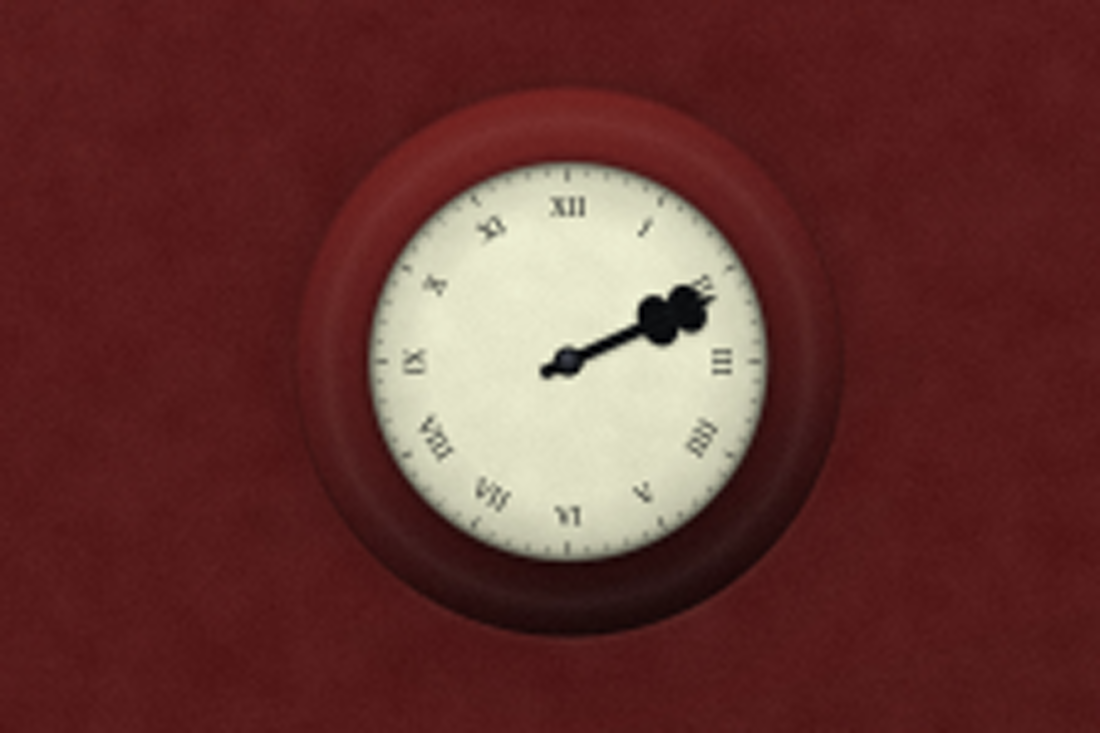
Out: h=2 m=11
